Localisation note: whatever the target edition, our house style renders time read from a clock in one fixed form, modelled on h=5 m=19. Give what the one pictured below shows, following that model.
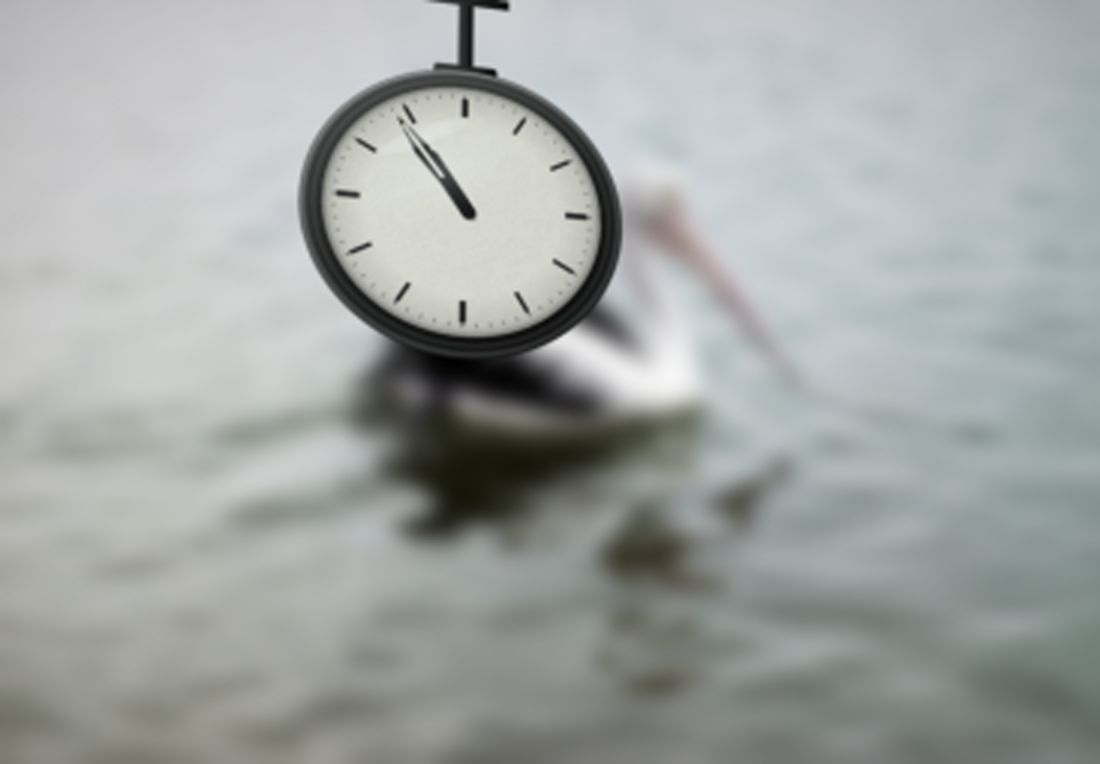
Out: h=10 m=54
